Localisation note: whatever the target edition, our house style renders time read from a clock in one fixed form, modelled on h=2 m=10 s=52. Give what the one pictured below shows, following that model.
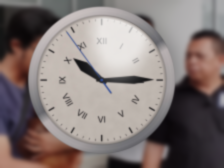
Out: h=10 m=14 s=54
